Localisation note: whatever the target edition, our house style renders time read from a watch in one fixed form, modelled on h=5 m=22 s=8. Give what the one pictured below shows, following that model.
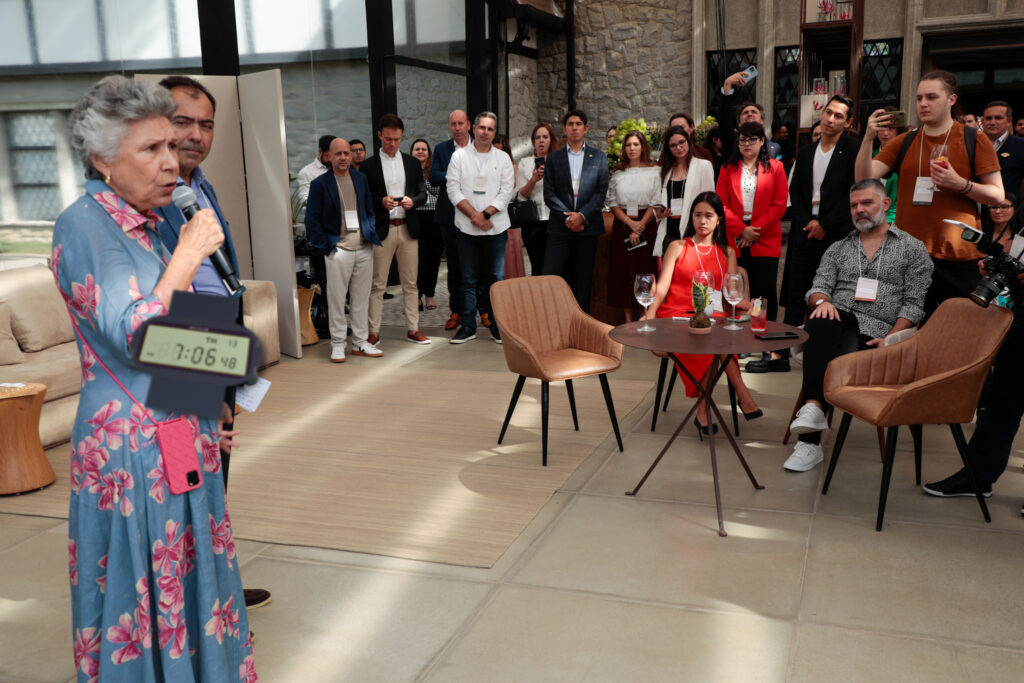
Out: h=7 m=6 s=48
